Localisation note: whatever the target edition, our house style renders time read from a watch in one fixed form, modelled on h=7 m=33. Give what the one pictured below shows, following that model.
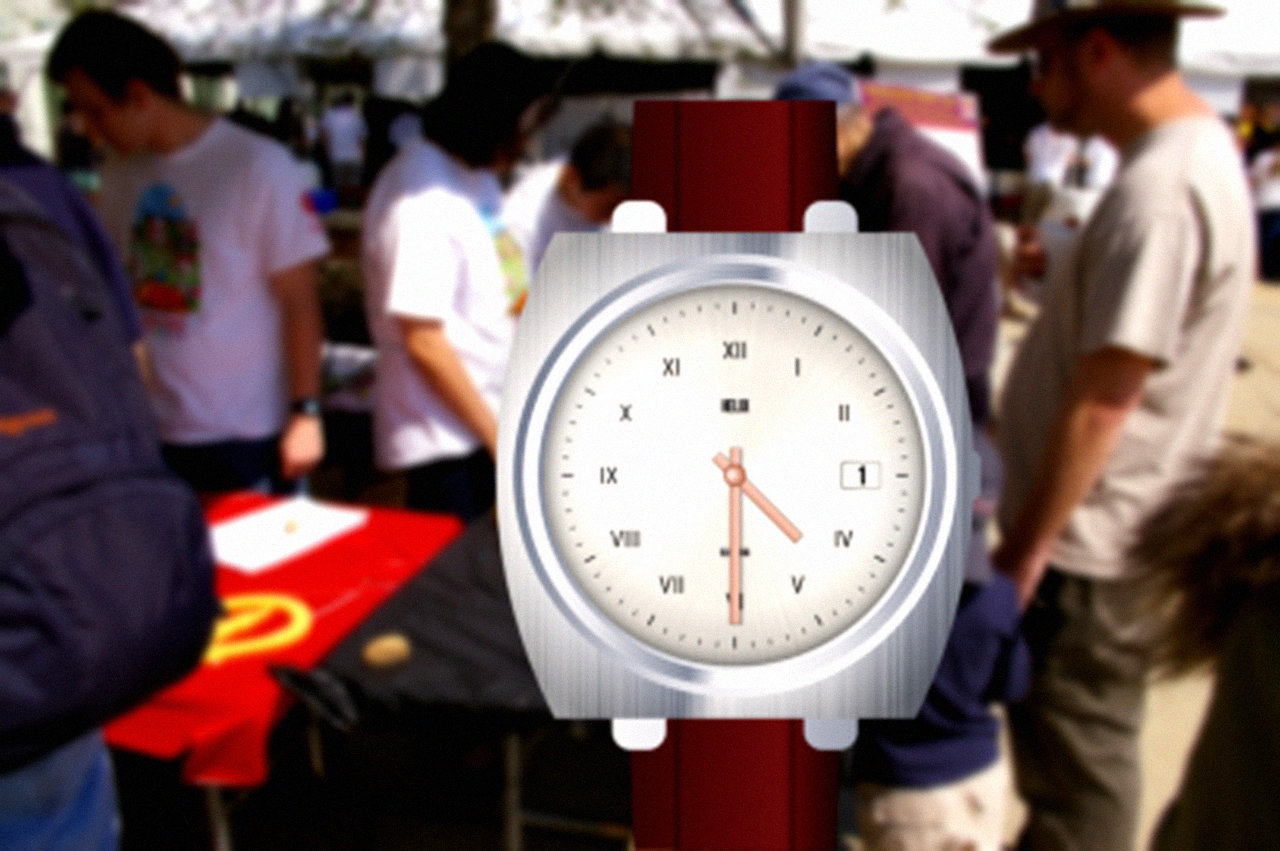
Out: h=4 m=30
